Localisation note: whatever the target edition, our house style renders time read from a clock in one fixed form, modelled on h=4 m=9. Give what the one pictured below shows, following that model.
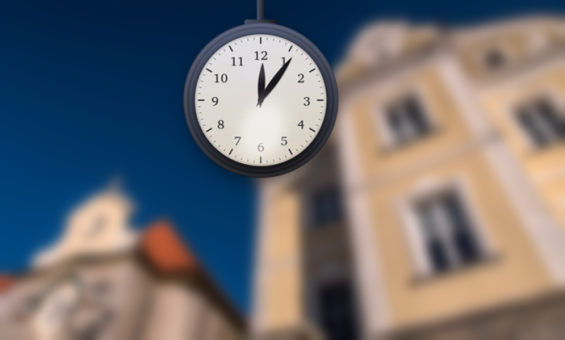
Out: h=12 m=6
